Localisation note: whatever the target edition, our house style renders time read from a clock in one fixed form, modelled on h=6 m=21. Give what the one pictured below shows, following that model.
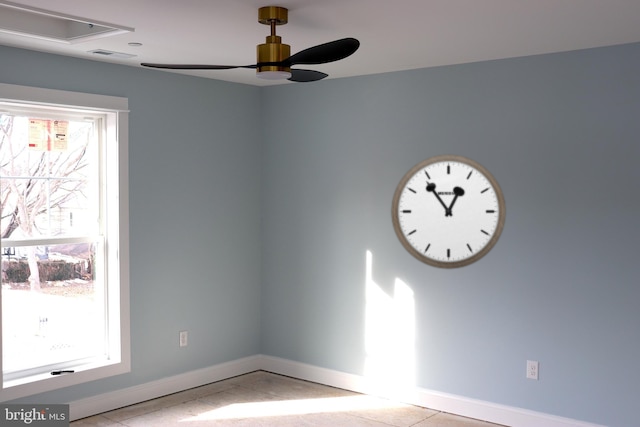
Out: h=12 m=54
